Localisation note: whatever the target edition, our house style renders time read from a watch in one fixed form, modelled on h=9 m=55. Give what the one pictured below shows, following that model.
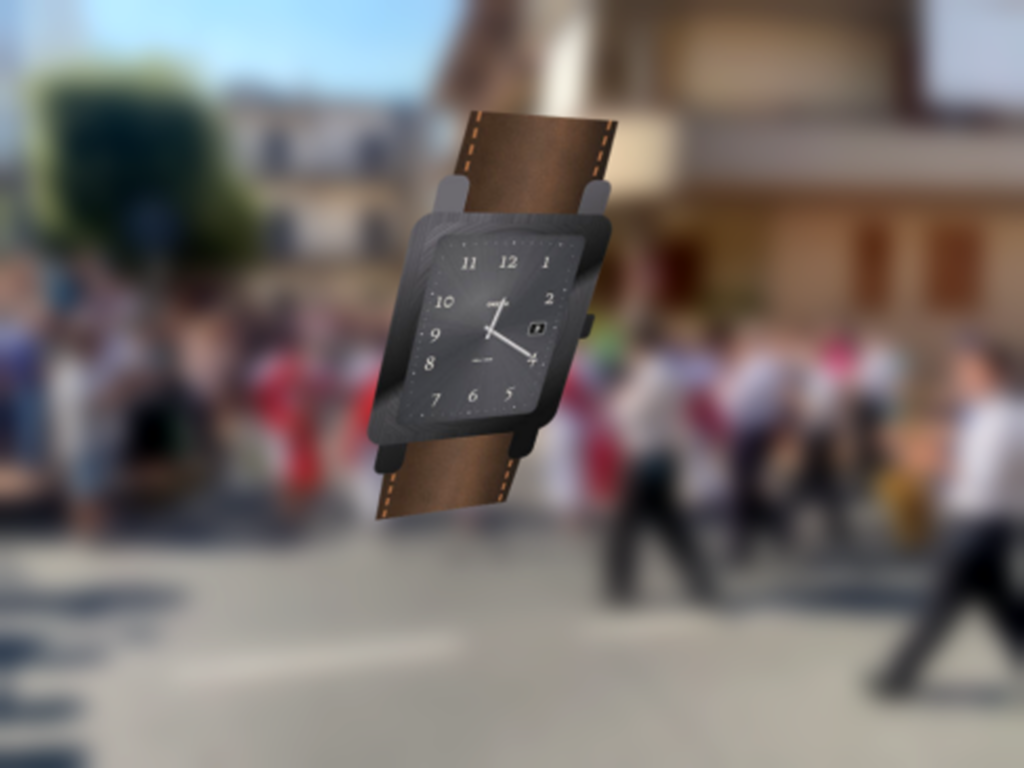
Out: h=12 m=20
